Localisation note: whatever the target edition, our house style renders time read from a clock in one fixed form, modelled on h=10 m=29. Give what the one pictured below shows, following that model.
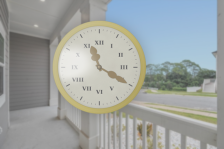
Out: h=11 m=20
